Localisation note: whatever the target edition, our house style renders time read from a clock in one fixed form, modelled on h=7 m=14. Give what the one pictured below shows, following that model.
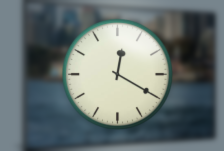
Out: h=12 m=20
